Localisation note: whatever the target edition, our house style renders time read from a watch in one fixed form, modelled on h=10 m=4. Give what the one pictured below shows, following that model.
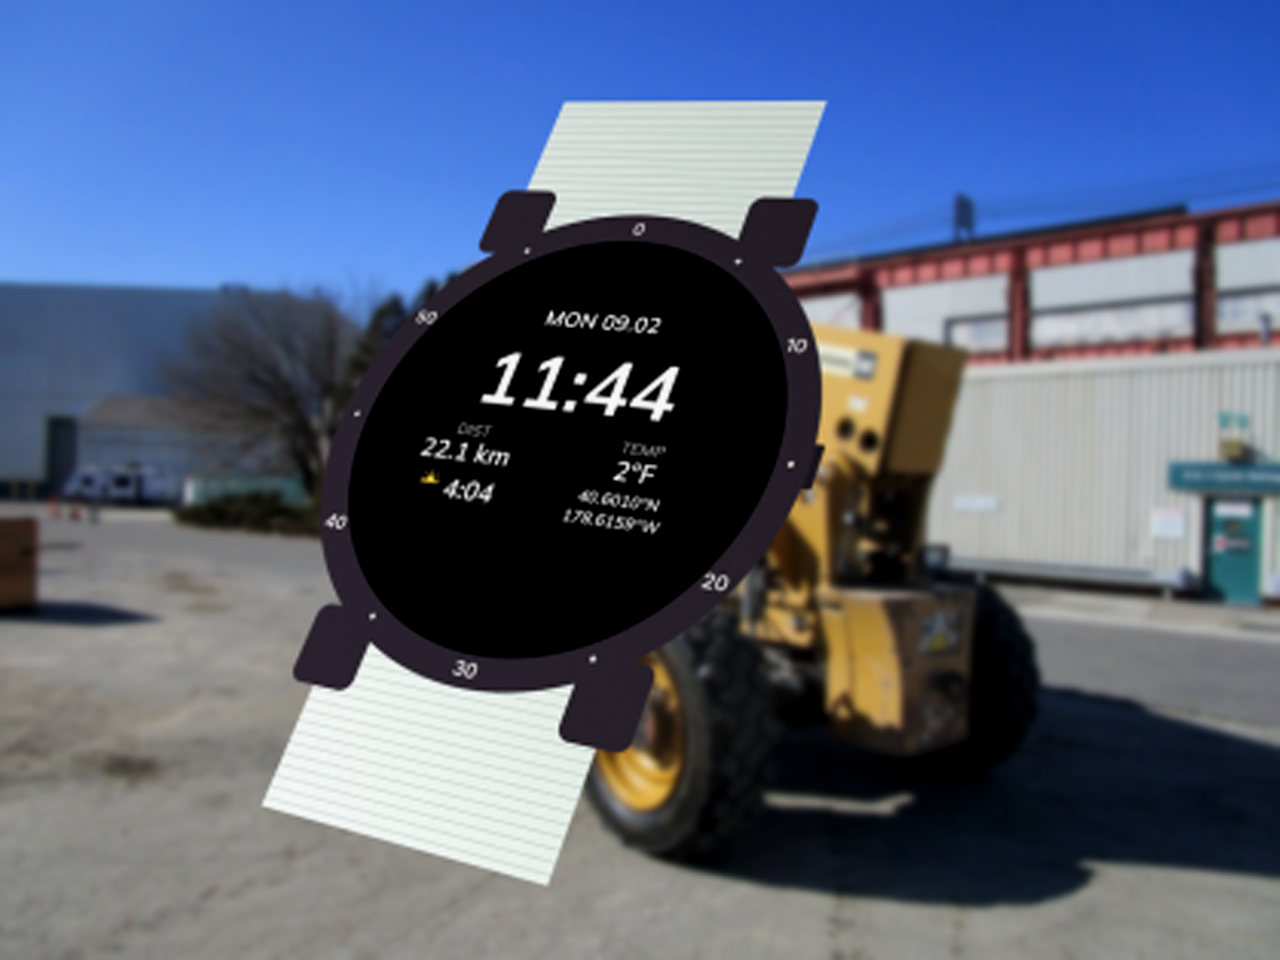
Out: h=11 m=44
